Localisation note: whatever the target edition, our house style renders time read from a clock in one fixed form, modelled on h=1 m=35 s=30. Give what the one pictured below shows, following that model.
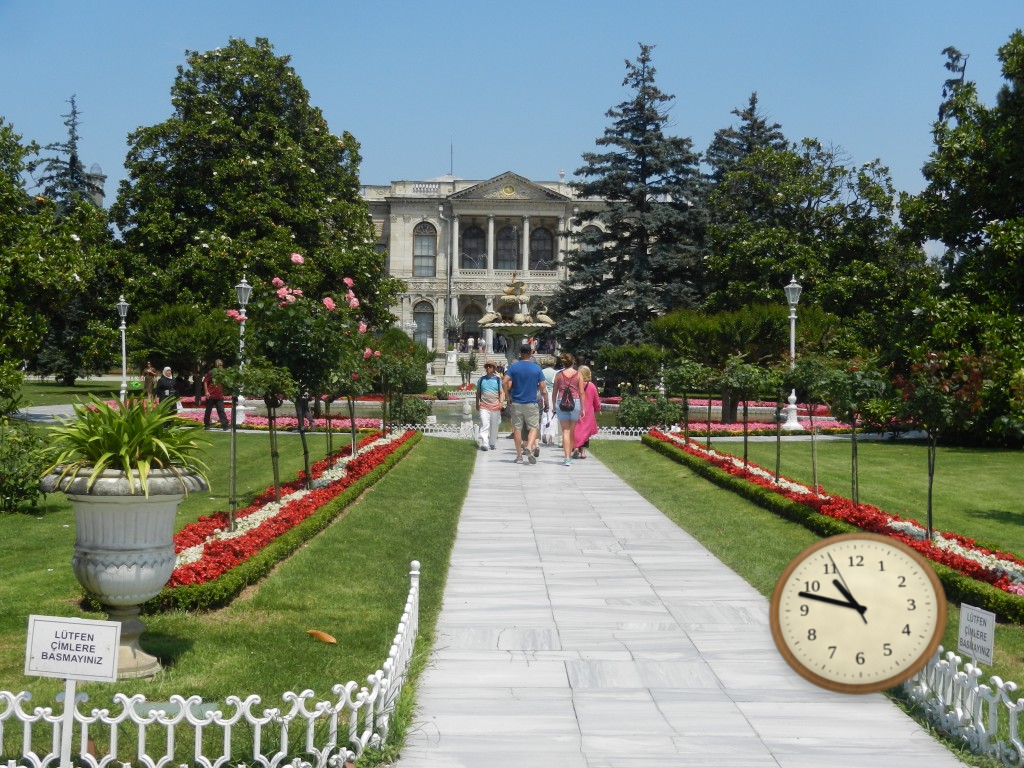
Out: h=10 m=47 s=56
